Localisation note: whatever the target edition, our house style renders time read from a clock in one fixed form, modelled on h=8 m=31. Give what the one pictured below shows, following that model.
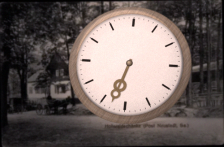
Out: h=6 m=33
